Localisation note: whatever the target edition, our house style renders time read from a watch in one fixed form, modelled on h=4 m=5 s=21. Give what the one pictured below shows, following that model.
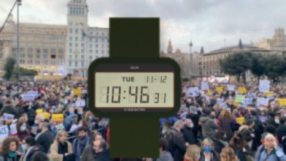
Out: h=10 m=46 s=31
